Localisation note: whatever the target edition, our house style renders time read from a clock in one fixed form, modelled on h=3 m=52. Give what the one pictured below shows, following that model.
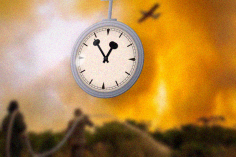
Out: h=12 m=54
